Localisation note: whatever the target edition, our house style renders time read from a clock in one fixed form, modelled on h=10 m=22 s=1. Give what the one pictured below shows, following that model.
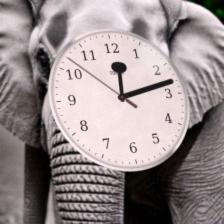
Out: h=12 m=12 s=52
